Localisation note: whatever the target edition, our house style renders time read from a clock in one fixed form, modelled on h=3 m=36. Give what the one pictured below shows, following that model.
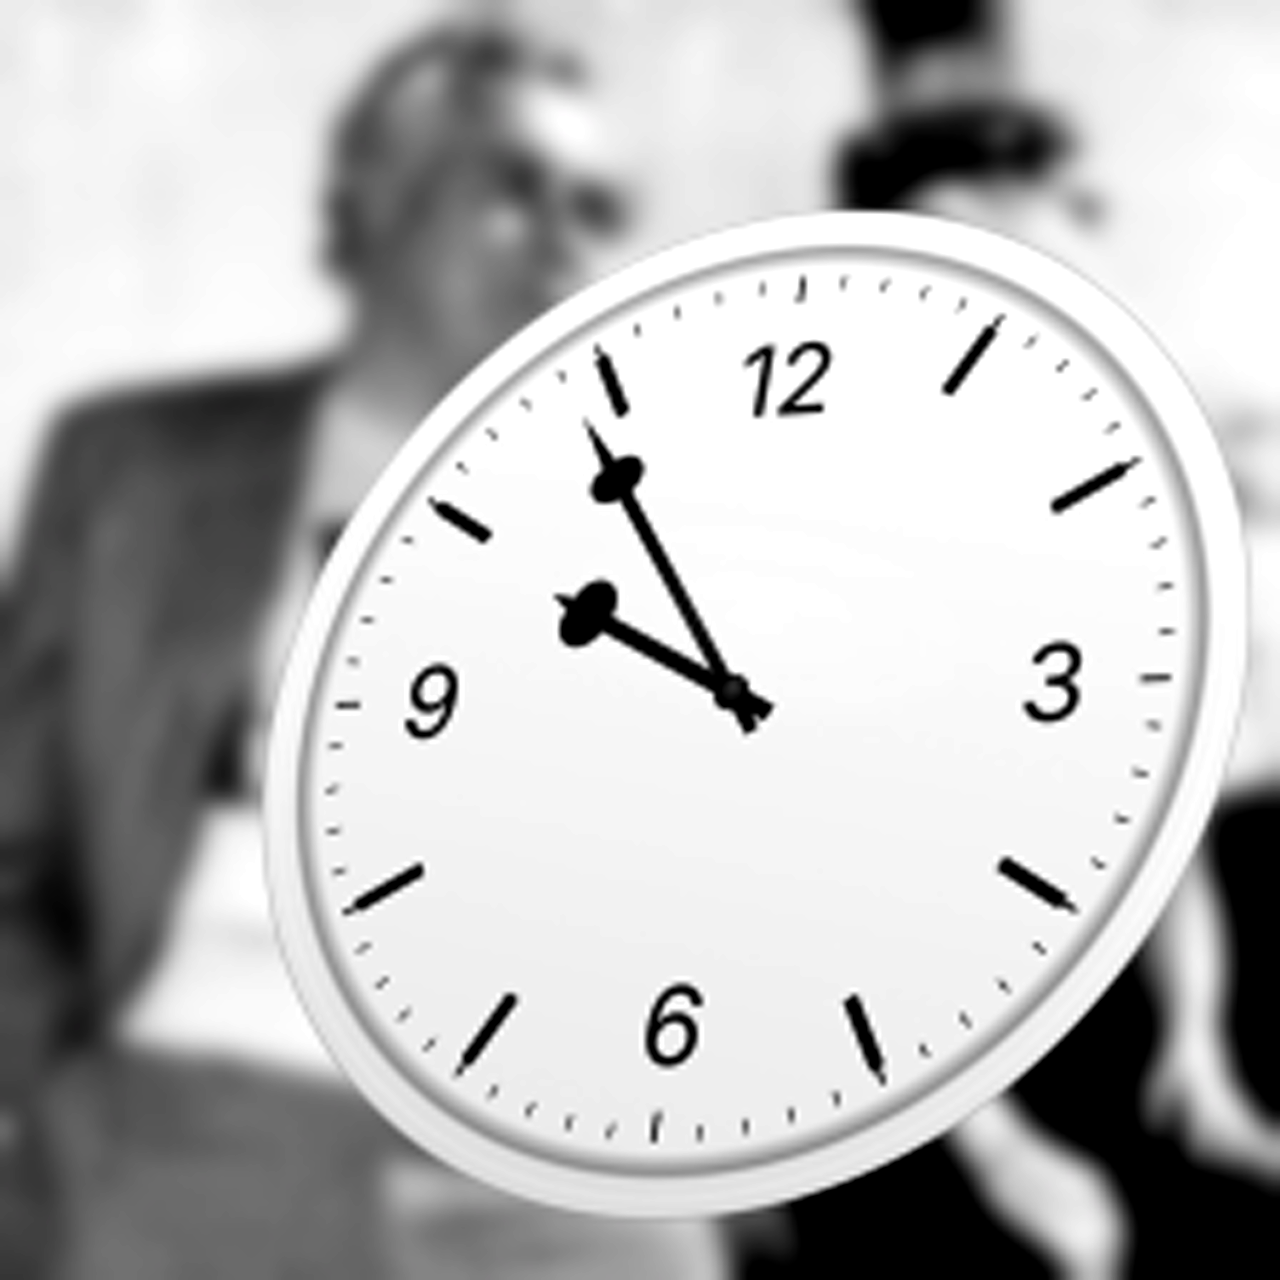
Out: h=9 m=54
